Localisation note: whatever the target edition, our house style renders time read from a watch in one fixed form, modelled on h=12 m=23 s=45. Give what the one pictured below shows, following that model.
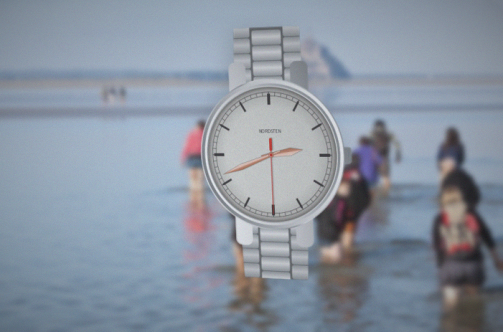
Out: h=2 m=41 s=30
